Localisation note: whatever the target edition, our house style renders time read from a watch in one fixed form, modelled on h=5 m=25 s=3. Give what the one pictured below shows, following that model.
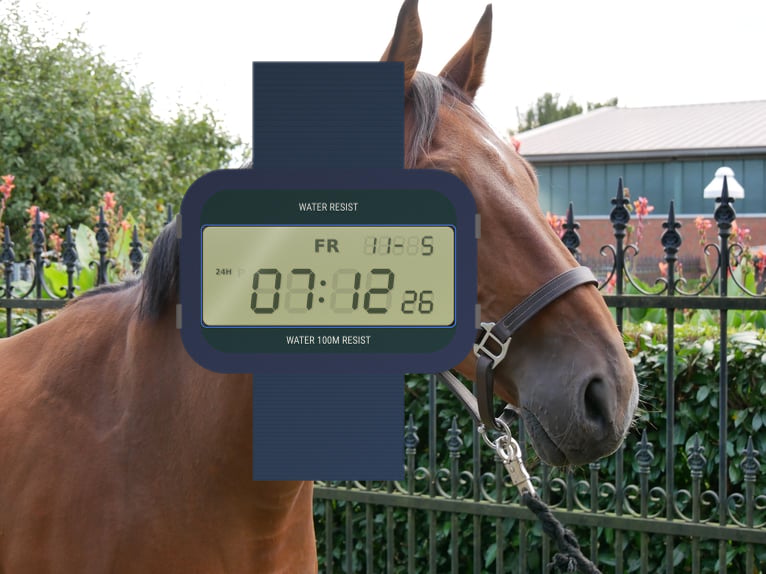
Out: h=7 m=12 s=26
